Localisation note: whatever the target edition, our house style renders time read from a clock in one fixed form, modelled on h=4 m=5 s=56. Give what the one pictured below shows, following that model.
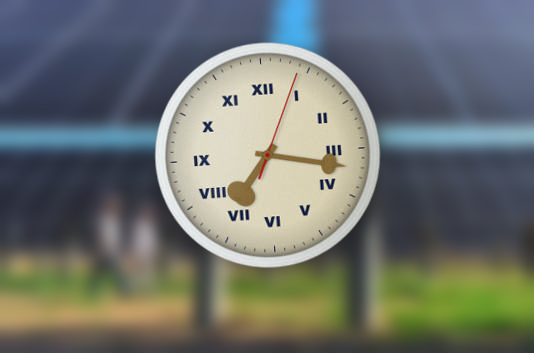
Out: h=7 m=17 s=4
